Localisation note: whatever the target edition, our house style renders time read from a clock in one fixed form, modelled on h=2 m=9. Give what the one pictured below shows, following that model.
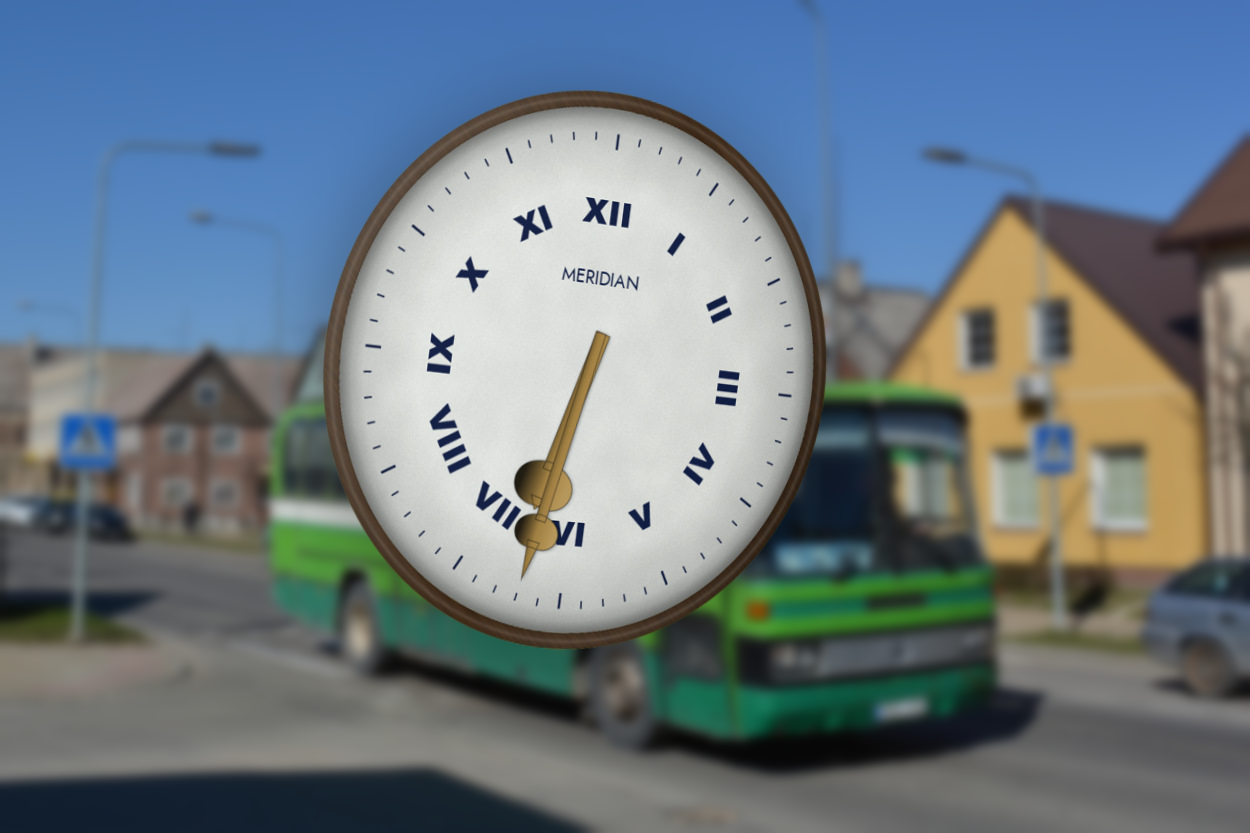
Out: h=6 m=32
